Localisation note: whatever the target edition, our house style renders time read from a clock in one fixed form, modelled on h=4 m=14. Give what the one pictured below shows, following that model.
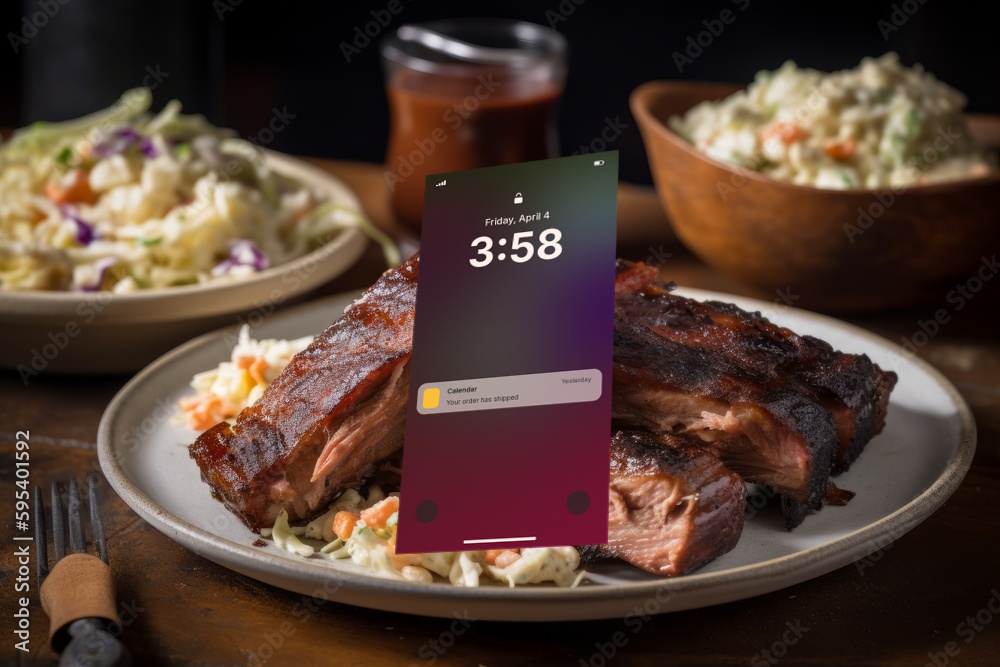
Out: h=3 m=58
